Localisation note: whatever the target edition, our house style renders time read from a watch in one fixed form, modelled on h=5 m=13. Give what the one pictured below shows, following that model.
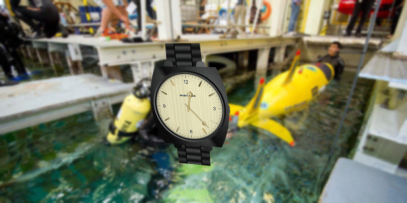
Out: h=12 m=23
